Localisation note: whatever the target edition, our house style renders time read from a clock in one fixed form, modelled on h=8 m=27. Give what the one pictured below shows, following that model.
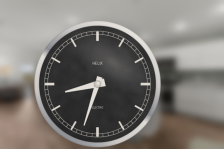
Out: h=8 m=33
